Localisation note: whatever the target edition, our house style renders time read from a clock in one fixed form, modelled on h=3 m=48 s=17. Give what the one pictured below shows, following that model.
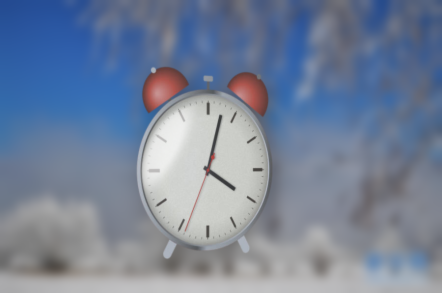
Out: h=4 m=2 s=34
